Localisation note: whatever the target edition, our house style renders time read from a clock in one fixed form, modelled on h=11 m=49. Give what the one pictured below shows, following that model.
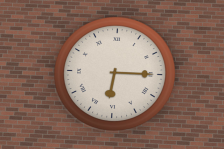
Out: h=6 m=15
